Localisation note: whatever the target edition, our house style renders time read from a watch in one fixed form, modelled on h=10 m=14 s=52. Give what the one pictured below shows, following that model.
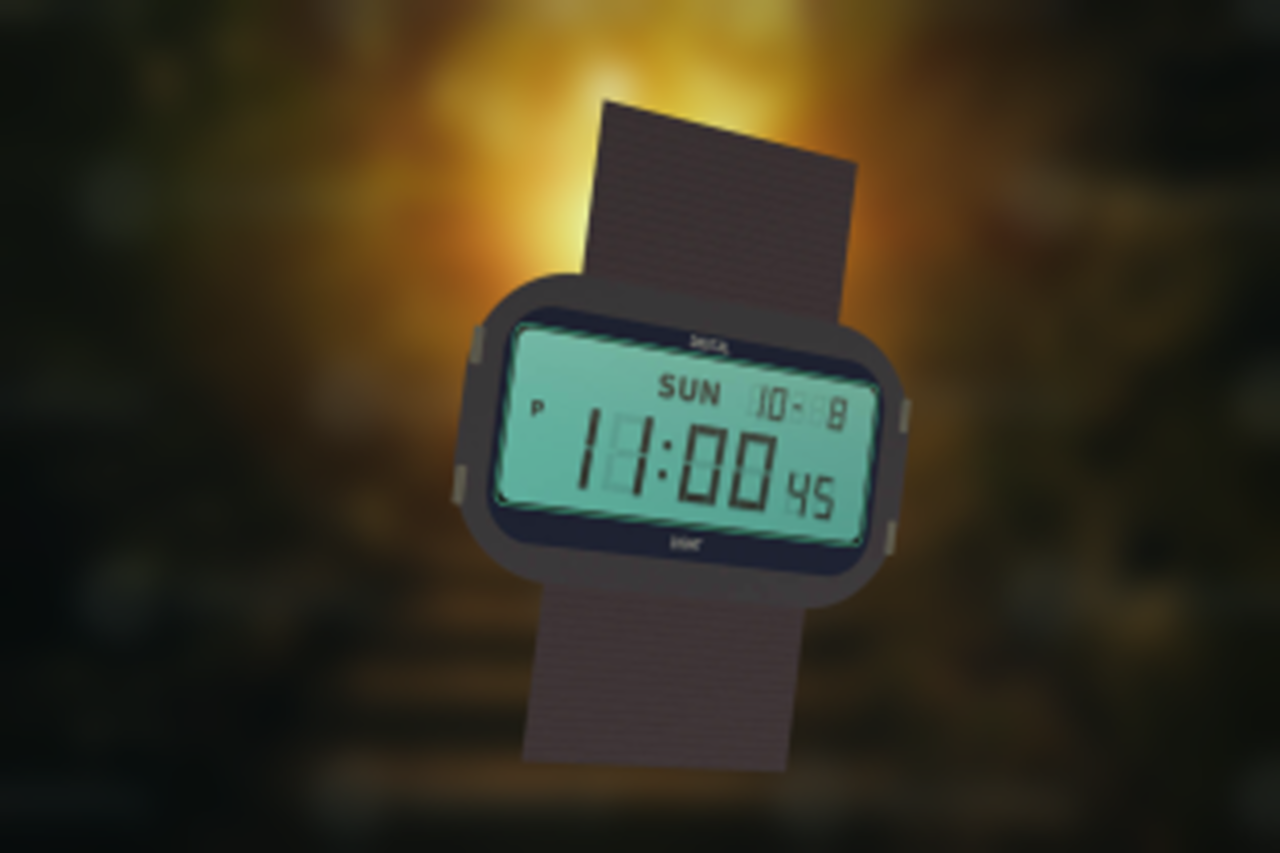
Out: h=11 m=0 s=45
